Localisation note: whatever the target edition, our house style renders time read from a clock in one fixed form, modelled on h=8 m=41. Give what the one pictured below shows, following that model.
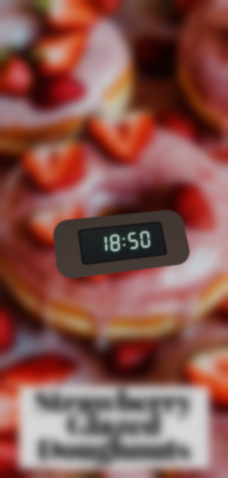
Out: h=18 m=50
